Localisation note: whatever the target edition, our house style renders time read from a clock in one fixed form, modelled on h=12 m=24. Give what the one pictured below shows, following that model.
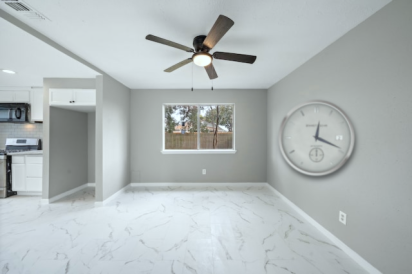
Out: h=12 m=19
